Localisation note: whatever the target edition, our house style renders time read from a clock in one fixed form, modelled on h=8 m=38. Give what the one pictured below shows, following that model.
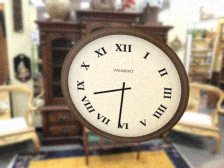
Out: h=8 m=31
